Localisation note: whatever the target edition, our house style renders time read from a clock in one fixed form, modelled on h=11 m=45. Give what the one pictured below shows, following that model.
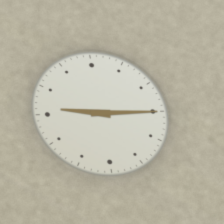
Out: h=9 m=15
